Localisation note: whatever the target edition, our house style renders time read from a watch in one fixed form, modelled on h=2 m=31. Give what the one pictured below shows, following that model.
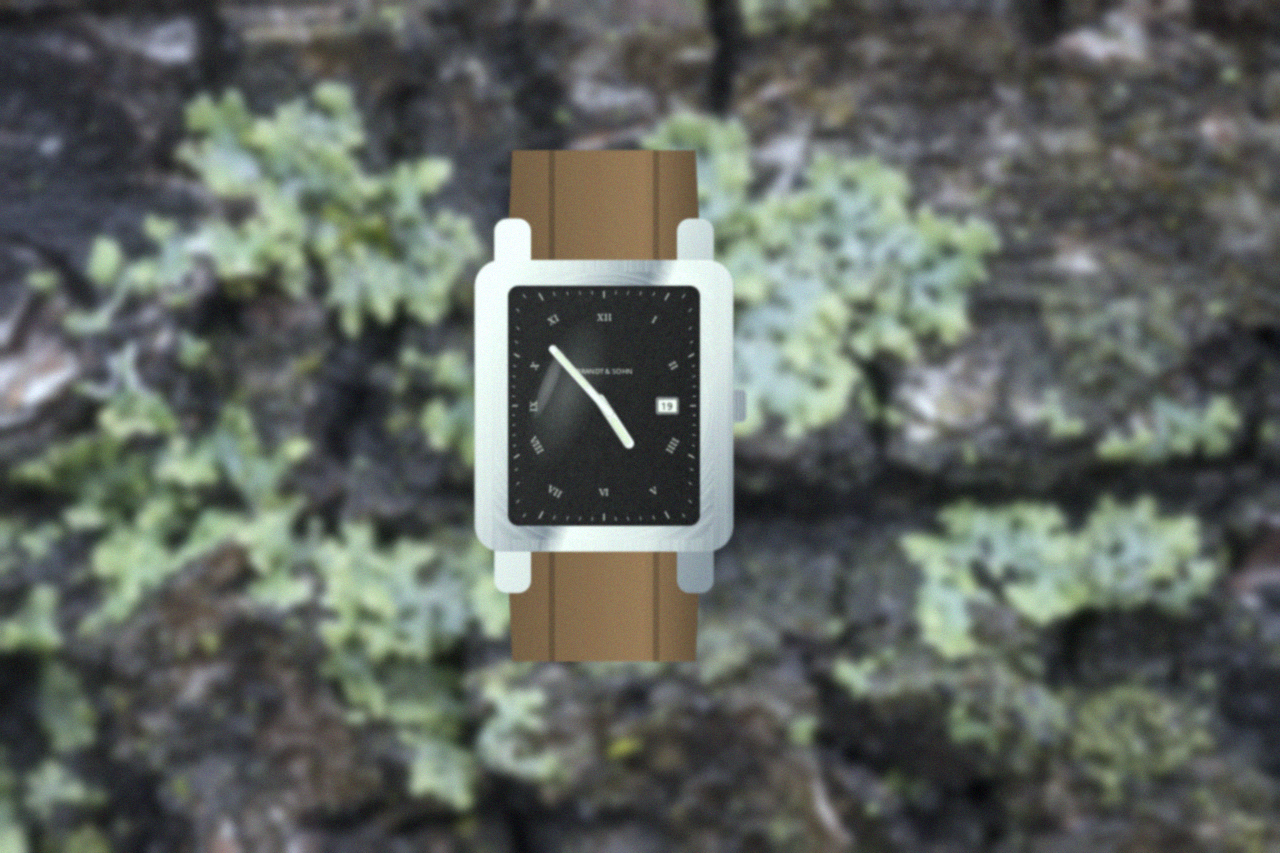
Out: h=4 m=53
